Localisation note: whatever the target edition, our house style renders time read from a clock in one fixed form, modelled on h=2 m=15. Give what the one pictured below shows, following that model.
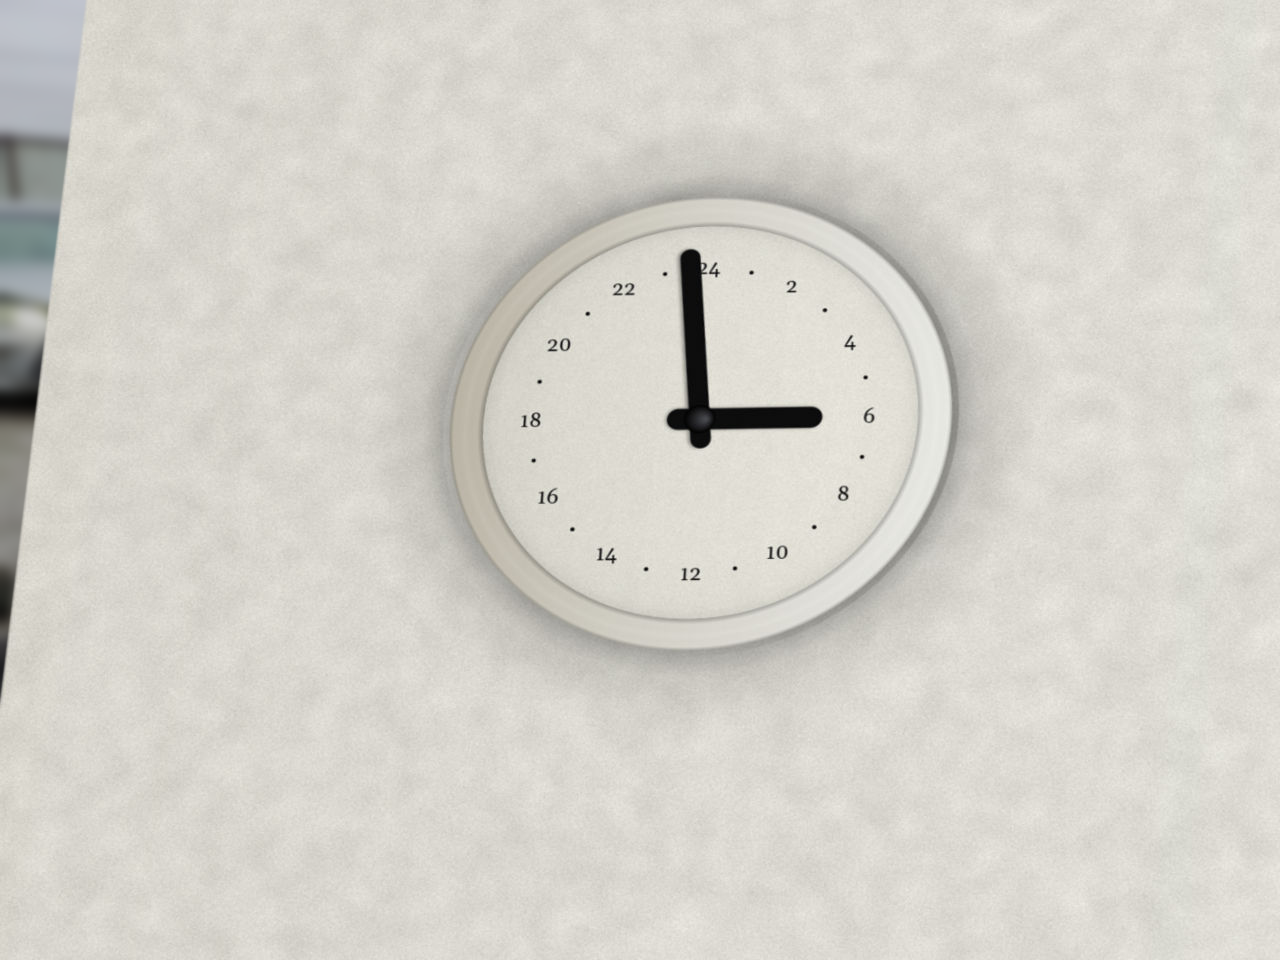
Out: h=5 m=59
